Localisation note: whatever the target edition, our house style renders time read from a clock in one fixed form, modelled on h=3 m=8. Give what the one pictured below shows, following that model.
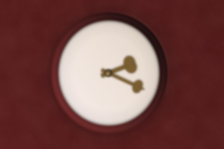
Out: h=2 m=19
